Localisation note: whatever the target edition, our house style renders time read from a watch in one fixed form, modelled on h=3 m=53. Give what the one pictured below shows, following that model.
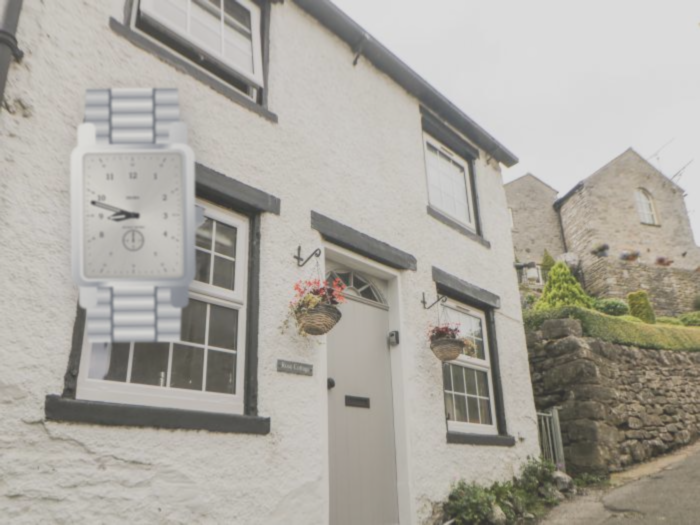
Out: h=8 m=48
